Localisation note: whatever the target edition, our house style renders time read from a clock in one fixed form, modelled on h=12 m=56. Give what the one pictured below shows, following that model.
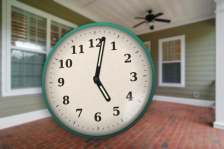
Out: h=5 m=2
